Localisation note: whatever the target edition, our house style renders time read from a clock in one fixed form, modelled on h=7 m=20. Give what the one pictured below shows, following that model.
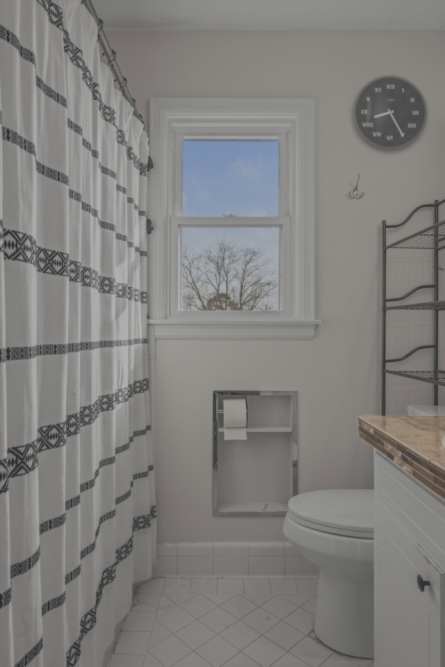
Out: h=8 m=25
